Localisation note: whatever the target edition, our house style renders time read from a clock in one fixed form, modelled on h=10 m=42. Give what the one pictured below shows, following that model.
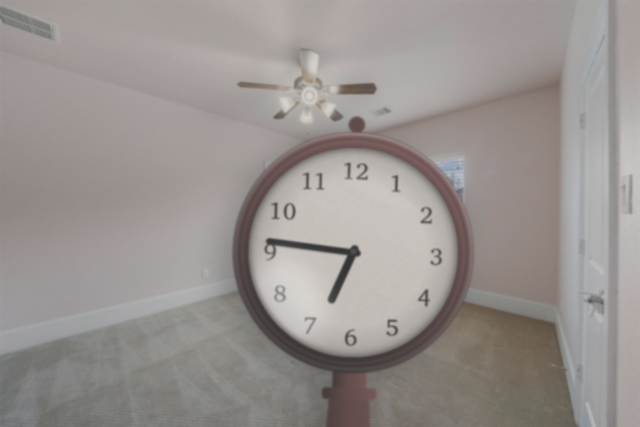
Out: h=6 m=46
